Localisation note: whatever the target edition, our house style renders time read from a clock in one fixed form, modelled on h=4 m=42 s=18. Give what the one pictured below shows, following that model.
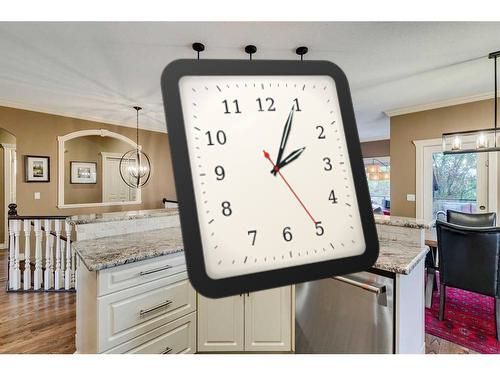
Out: h=2 m=4 s=25
